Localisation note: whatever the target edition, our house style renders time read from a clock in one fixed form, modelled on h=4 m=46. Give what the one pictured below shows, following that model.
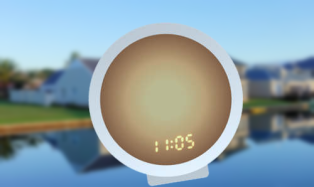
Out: h=11 m=5
